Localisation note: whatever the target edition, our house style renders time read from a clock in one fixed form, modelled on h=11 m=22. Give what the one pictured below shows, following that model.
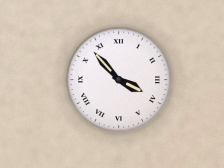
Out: h=3 m=53
